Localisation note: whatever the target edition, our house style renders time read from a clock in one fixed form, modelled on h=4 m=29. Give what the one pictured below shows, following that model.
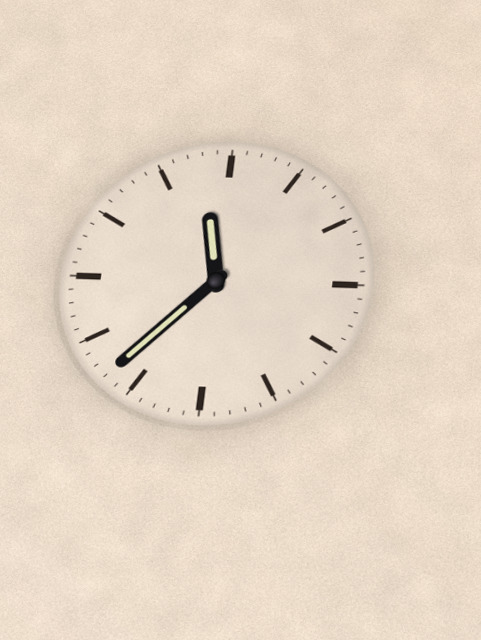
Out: h=11 m=37
